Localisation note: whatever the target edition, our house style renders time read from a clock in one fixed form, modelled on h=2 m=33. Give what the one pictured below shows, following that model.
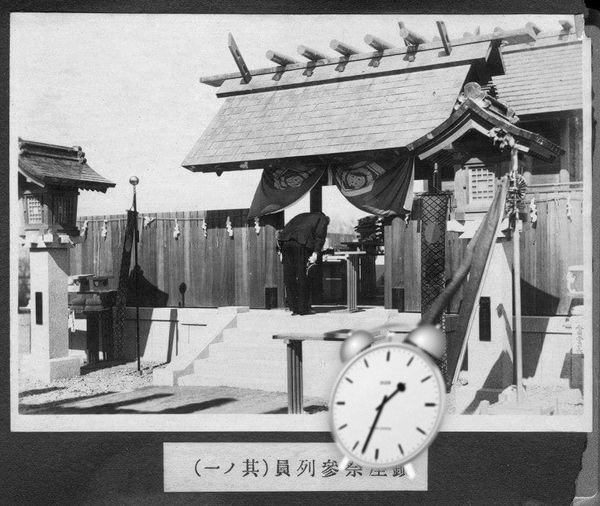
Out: h=1 m=33
